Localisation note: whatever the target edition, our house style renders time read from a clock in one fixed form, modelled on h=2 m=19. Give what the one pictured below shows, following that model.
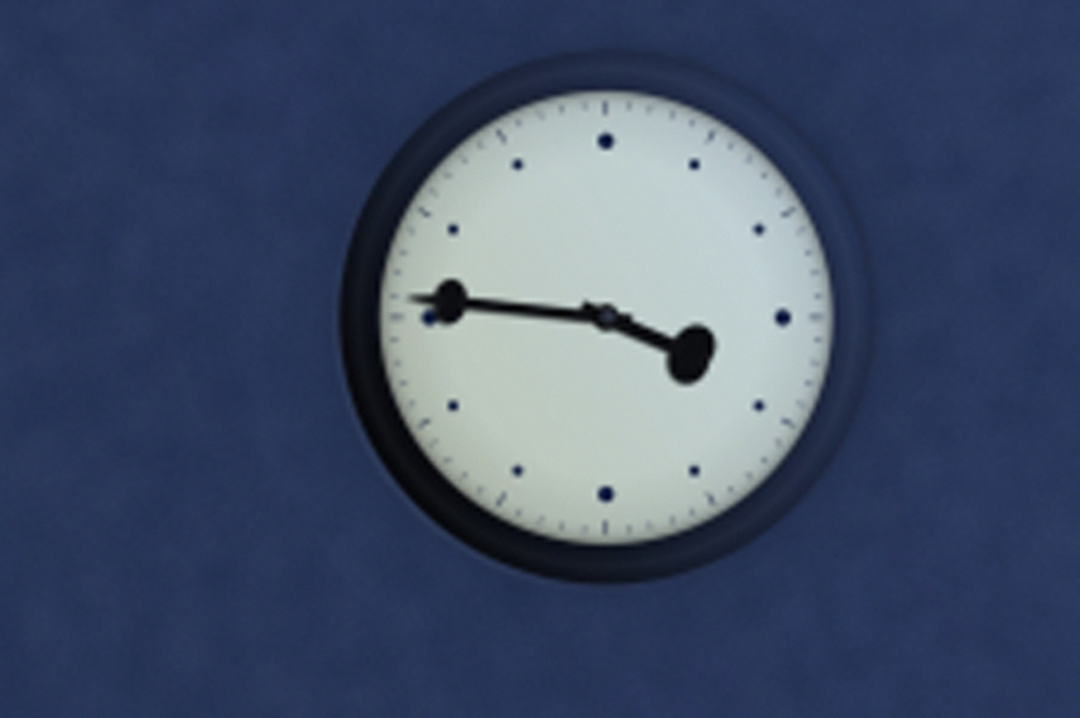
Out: h=3 m=46
